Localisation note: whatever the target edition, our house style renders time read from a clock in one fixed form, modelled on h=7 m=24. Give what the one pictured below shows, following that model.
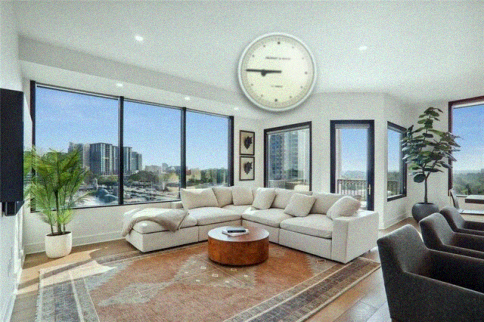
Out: h=8 m=45
